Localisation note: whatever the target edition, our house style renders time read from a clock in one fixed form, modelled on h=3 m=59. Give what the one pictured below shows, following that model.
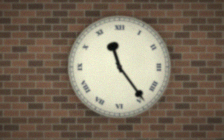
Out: h=11 m=24
